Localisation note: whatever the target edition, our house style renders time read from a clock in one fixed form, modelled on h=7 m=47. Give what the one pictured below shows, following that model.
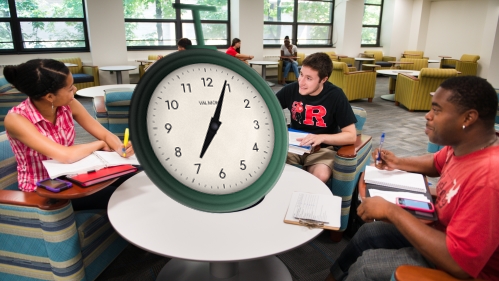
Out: h=7 m=4
